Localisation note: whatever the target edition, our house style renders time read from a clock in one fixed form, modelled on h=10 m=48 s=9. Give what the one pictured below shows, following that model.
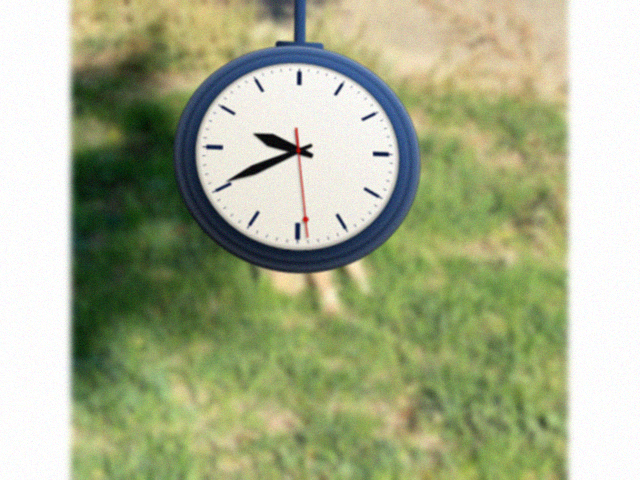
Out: h=9 m=40 s=29
